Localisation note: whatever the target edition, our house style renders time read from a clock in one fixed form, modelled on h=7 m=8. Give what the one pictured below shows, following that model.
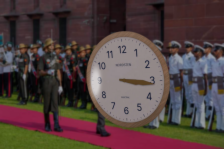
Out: h=3 m=16
